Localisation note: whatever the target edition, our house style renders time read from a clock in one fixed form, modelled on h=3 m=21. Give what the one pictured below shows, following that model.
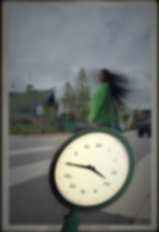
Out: h=3 m=45
